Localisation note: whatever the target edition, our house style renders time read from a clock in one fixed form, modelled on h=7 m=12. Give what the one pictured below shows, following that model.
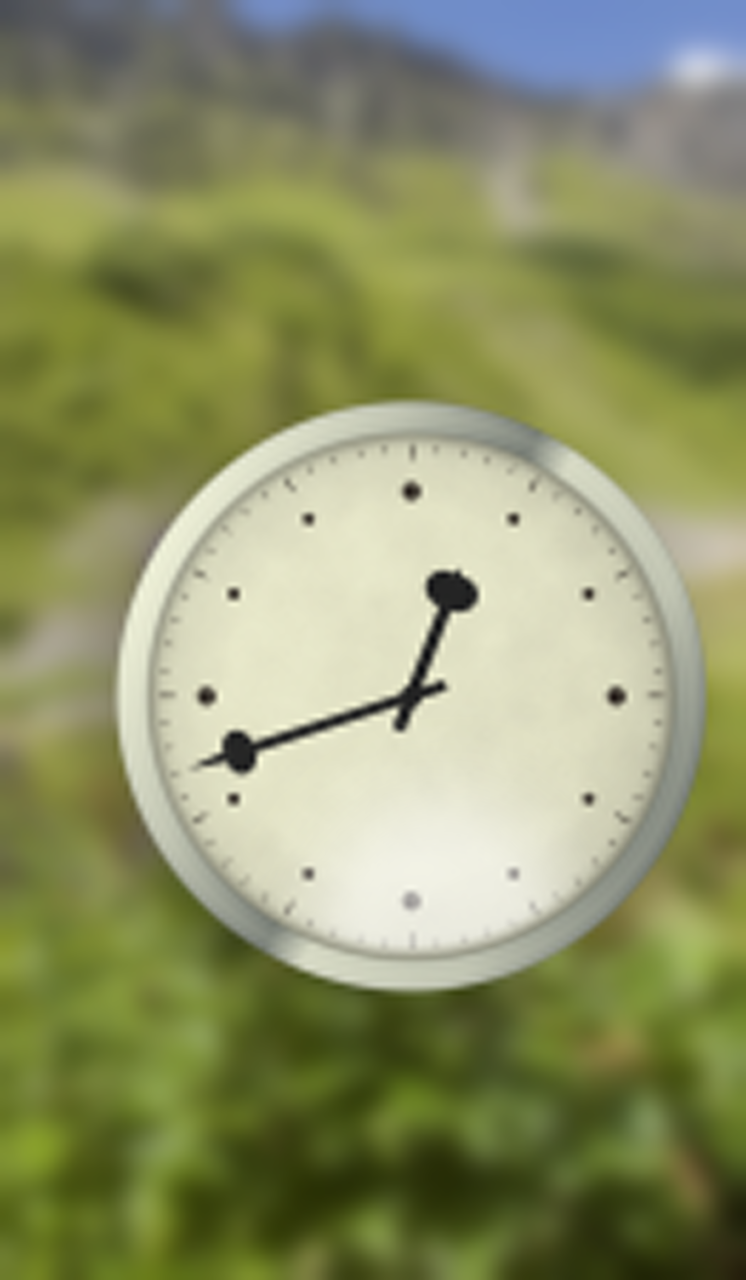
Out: h=12 m=42
